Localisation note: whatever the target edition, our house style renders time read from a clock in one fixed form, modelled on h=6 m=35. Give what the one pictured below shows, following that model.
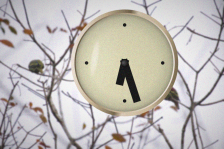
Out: h=6 m=27
